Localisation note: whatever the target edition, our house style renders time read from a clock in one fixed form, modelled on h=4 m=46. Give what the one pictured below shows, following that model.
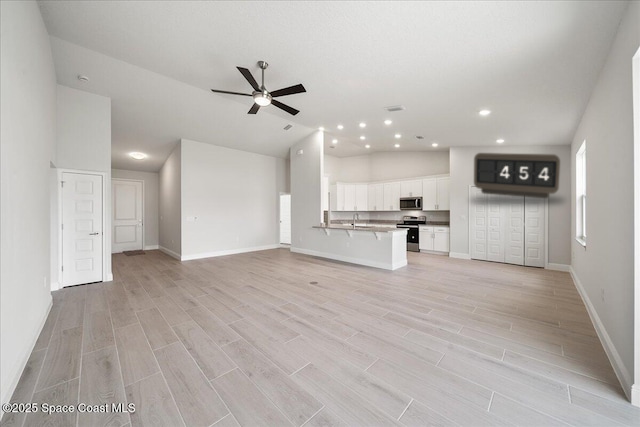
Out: h=4 m=54
